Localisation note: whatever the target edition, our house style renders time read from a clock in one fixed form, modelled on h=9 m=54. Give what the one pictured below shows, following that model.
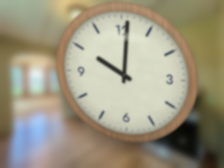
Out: h=10 m=1
